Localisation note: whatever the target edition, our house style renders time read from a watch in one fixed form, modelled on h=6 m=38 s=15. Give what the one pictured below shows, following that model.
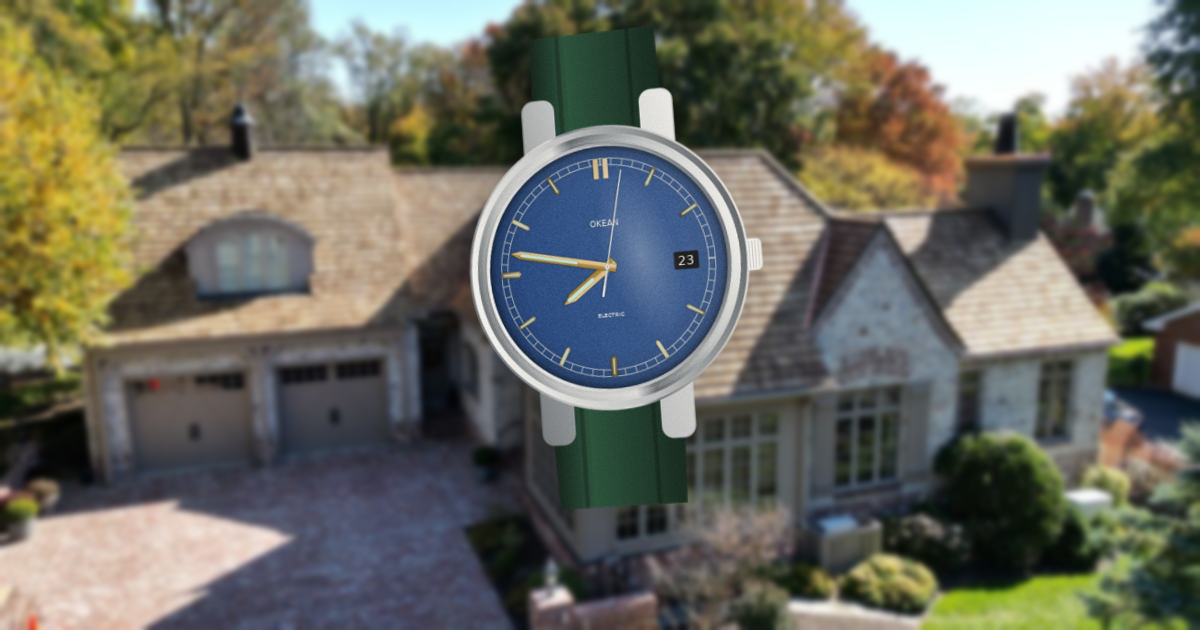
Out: h=7 m=47 s=2
